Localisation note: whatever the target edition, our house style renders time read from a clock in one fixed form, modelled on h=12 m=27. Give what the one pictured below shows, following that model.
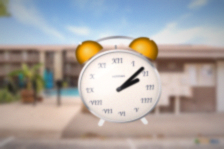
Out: h=2 m=8
